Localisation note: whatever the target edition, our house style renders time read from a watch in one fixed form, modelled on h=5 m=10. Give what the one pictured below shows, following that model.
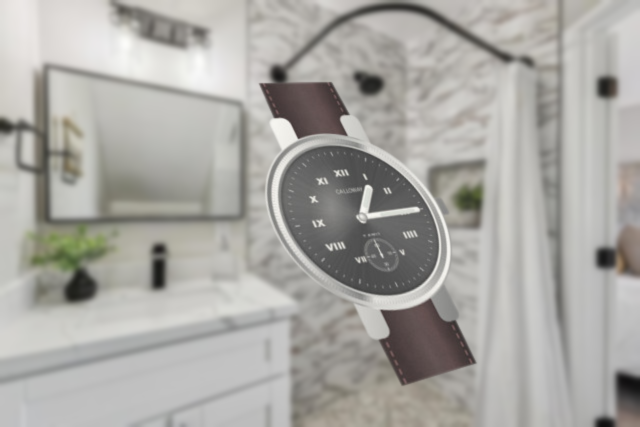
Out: h=1 m=15
